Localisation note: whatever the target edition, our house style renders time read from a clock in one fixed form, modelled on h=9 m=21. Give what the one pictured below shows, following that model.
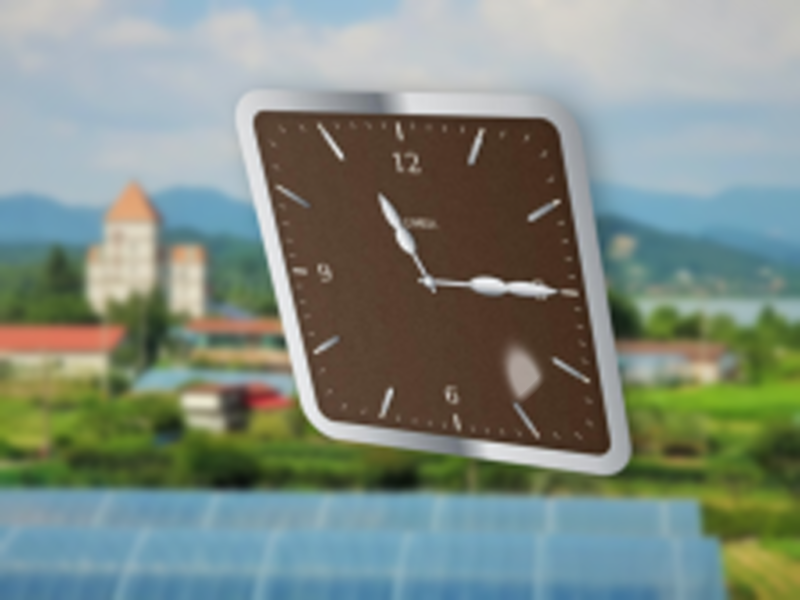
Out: h=11 m=15
